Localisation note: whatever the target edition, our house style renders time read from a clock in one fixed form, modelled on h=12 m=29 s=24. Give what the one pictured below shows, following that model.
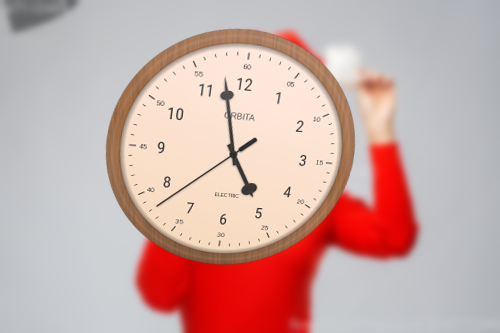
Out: h=4 m=57 s=38
